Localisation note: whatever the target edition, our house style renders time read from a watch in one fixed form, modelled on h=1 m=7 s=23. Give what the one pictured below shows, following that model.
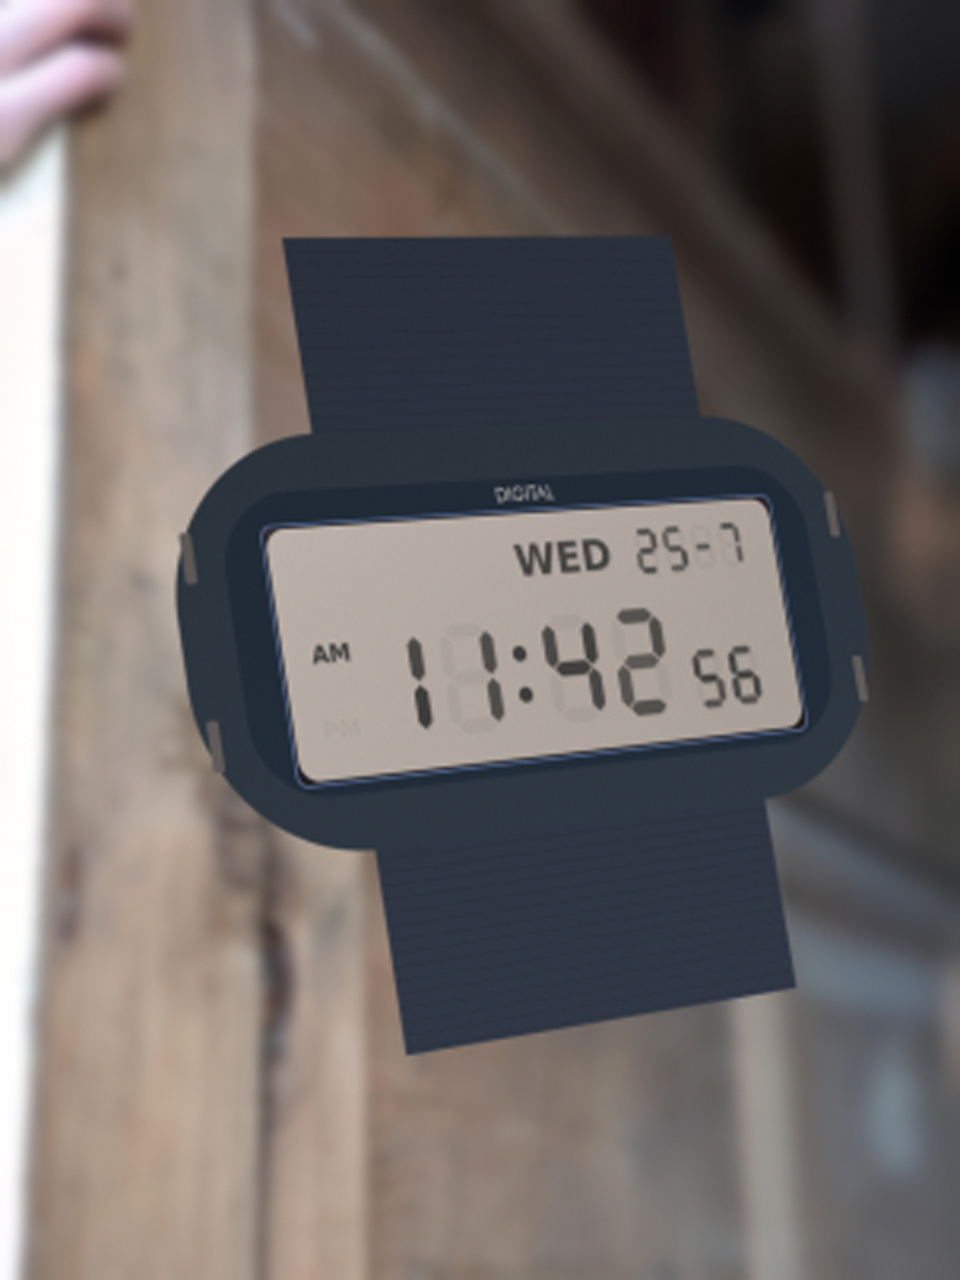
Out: h=11 m=42 s=56
